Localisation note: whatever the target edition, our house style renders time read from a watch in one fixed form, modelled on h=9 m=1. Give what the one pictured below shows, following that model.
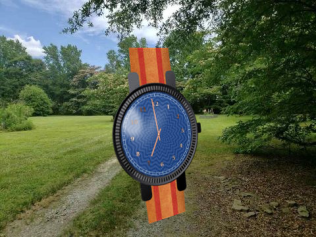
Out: h=6 m=59
